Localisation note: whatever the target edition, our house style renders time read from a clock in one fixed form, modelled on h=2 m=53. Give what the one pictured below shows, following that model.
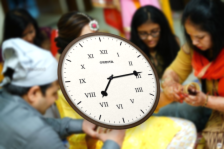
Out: h=7 m=14
